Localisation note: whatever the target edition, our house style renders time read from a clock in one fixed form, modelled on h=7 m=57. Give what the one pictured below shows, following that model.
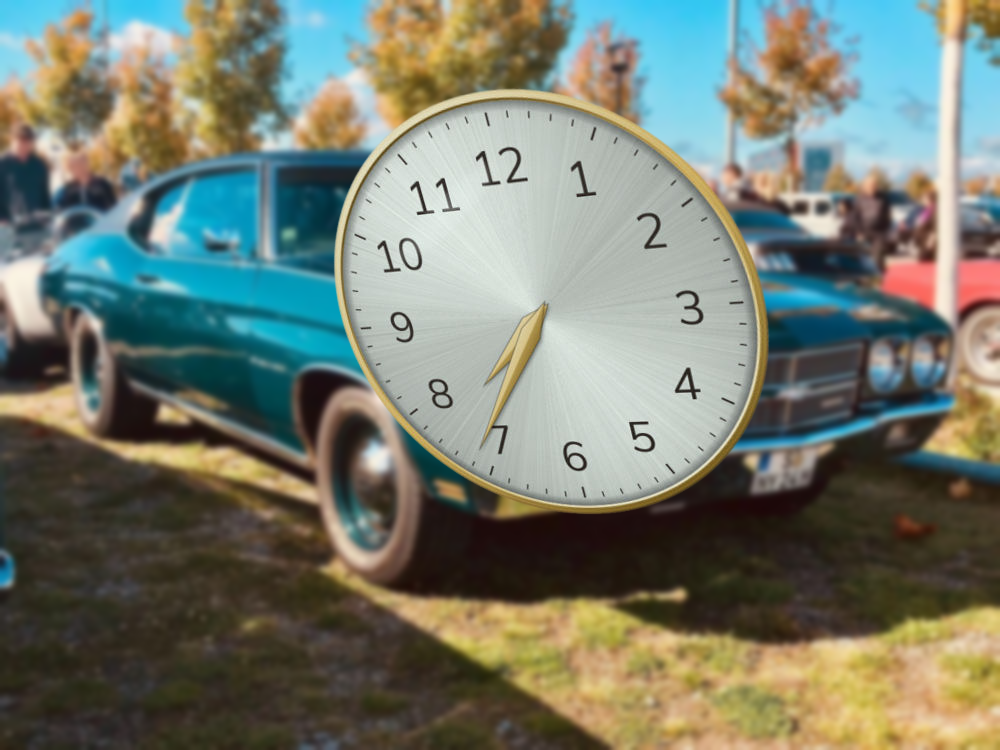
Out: h=7 m=36
